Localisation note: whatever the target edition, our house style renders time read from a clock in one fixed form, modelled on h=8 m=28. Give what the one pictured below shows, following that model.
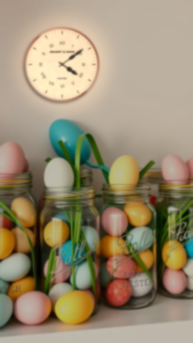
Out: h=4 m=9
